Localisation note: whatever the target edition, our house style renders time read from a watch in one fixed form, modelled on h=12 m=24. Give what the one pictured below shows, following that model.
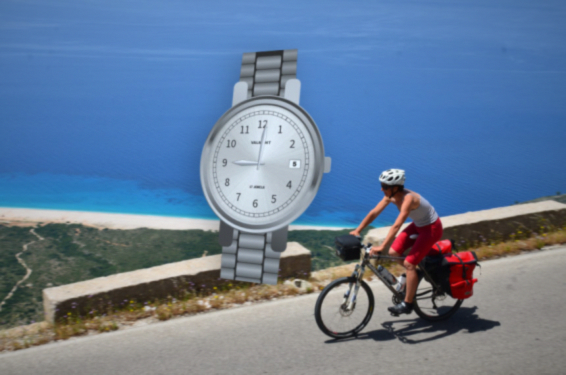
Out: h=9 m=1
